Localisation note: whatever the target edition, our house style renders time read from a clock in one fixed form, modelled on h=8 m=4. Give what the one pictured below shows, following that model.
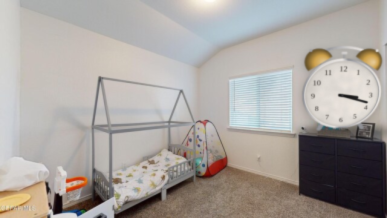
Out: h=3 m=18
